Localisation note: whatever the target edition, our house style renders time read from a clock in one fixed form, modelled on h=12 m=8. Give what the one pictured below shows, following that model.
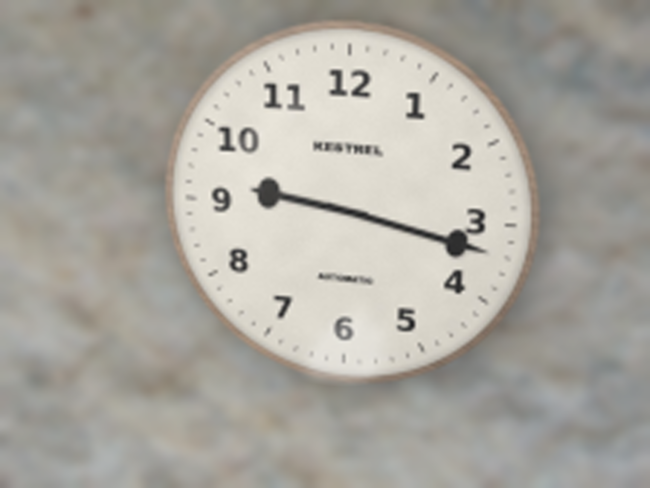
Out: h=9 m=17
